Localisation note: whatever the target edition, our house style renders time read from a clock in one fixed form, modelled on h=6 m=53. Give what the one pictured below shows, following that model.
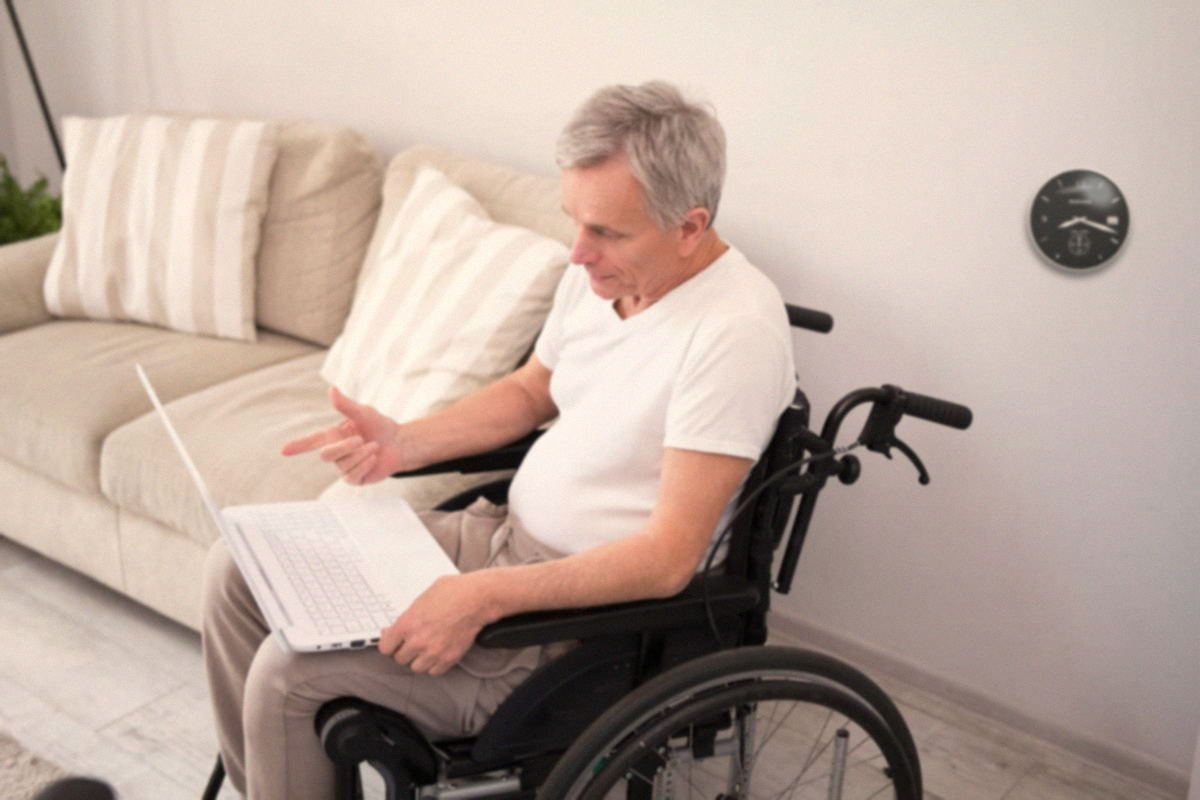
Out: h=8 m=18
